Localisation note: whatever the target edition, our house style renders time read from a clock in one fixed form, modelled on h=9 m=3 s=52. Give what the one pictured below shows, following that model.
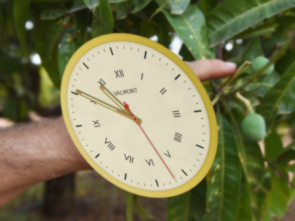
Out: h=10 m=50 s=27
